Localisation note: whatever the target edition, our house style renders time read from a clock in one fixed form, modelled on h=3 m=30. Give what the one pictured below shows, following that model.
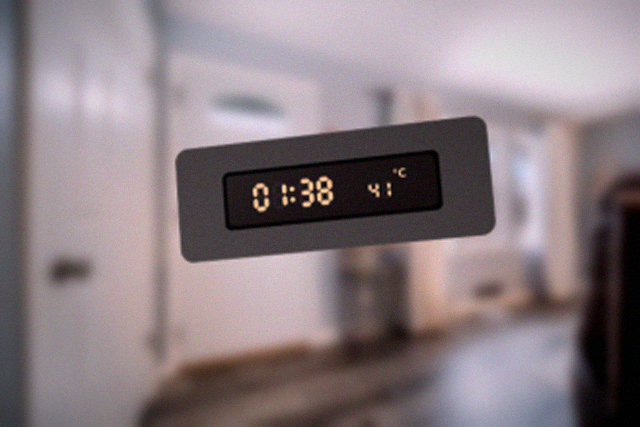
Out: h=1 m=38
